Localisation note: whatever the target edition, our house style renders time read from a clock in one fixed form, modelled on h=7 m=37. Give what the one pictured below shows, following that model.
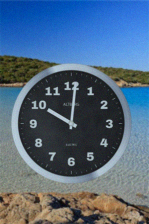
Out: h=10 m=1
